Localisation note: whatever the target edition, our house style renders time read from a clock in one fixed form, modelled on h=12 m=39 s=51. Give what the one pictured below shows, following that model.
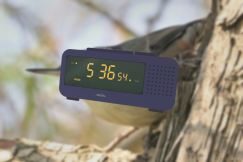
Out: h=5 m=36 s=54
